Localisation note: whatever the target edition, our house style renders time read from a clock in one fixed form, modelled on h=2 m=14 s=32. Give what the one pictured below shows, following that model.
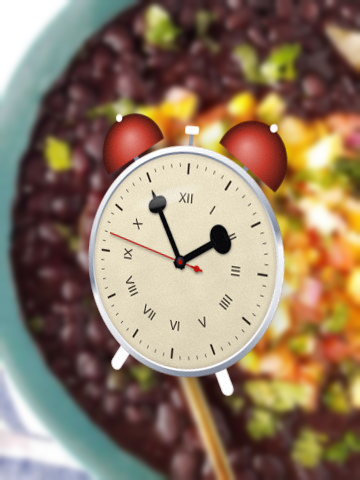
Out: h=1 m=54 s=47
